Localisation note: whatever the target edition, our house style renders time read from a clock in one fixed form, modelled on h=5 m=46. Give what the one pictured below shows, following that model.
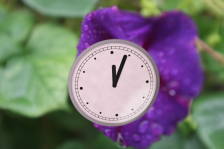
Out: h=12 m=4
